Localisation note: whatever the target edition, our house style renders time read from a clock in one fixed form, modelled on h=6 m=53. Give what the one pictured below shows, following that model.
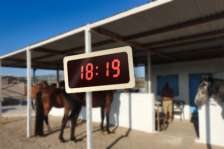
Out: h=18 m=19
